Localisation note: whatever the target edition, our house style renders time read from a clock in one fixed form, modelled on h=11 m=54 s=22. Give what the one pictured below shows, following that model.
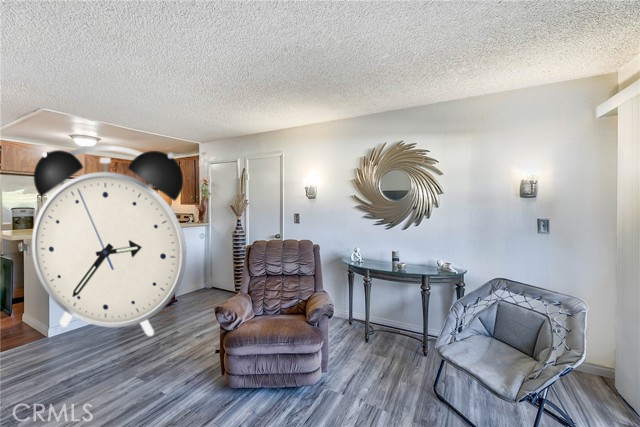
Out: h=2 m=35 s=56
